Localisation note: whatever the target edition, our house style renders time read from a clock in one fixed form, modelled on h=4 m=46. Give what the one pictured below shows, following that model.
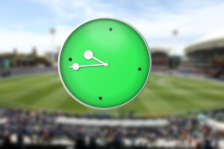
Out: h=9 m=43
